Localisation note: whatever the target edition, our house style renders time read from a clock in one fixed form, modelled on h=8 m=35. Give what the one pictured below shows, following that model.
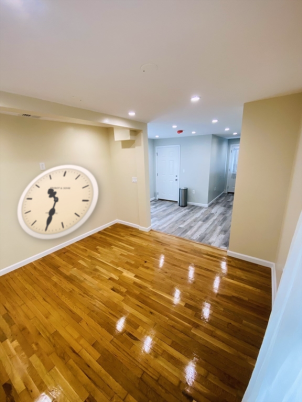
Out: h=10 m=30
